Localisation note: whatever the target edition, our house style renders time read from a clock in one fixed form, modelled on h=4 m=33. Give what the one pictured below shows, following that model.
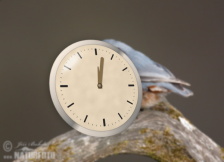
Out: h=12 m=2
